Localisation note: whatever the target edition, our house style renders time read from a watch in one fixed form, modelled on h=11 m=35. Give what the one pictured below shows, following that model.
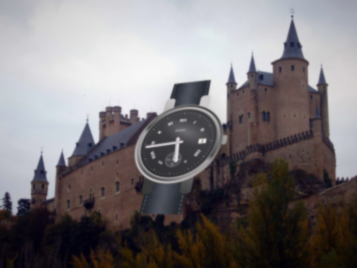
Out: h=5 m=44
